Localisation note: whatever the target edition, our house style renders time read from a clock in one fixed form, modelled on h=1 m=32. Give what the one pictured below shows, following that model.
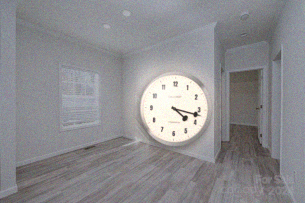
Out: h=4 m=17
